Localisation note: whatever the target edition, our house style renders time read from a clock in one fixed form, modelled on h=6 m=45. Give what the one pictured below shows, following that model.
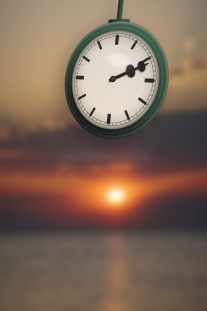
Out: h=2 m=11
